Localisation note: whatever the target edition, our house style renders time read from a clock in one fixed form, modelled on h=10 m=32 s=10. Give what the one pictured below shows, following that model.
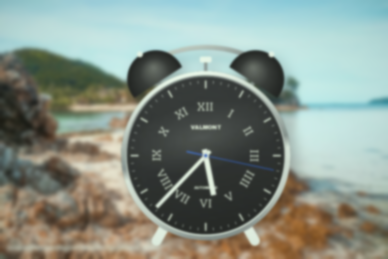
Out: h=5 m=37 s=17
